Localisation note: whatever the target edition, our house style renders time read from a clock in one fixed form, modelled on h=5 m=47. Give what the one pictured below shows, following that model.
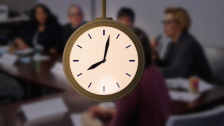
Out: h=8 m=2
